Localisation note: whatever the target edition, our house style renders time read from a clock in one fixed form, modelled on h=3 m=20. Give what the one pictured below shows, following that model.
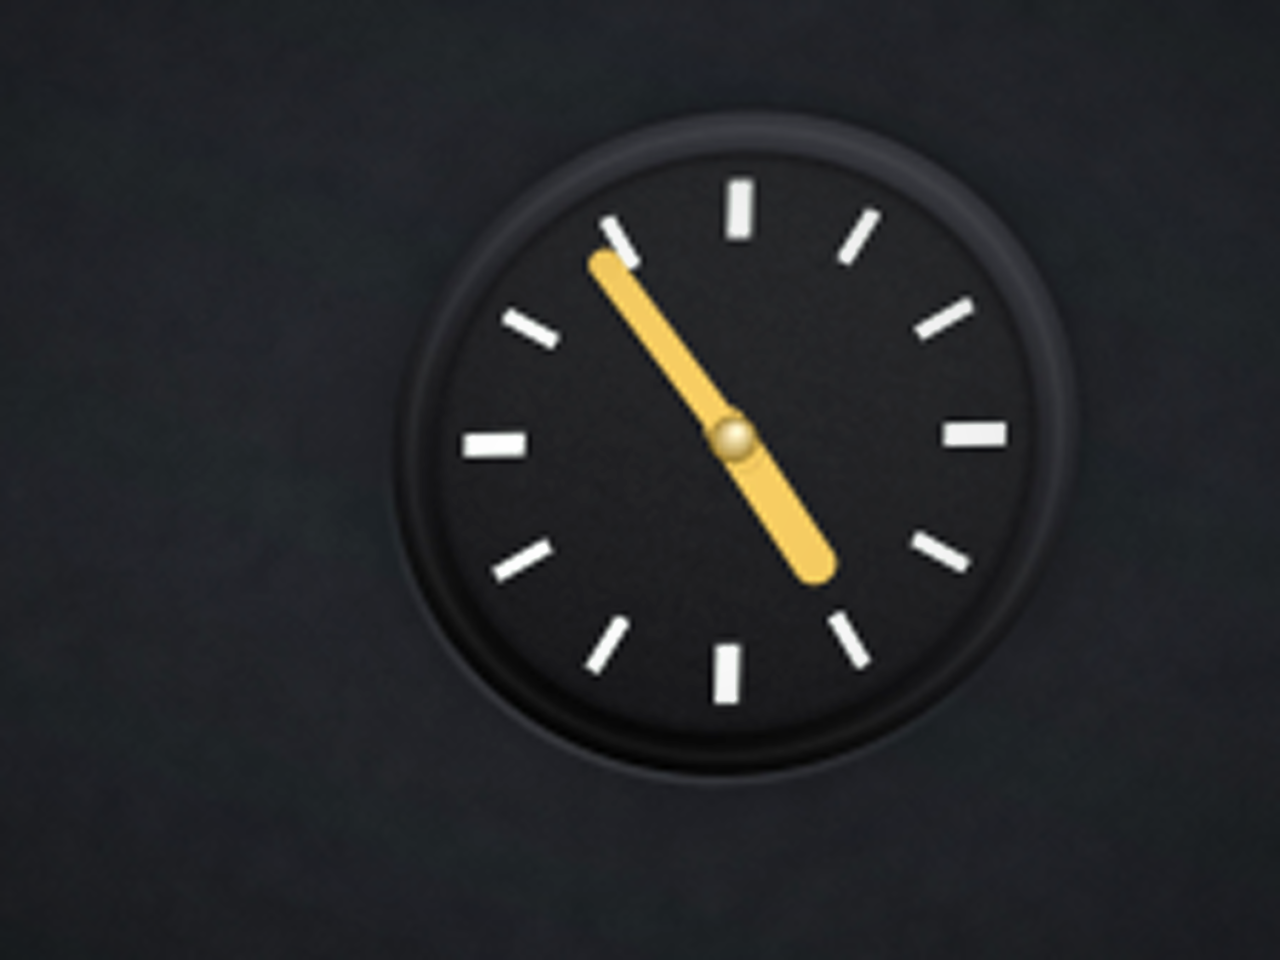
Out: h=4 m=54
